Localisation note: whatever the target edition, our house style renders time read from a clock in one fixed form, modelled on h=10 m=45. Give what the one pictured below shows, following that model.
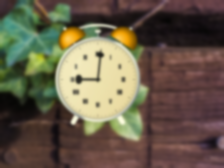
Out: h=9 m=1
